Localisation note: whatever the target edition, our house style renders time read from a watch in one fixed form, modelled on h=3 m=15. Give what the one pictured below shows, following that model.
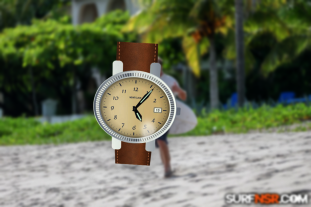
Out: h=5 m=6
